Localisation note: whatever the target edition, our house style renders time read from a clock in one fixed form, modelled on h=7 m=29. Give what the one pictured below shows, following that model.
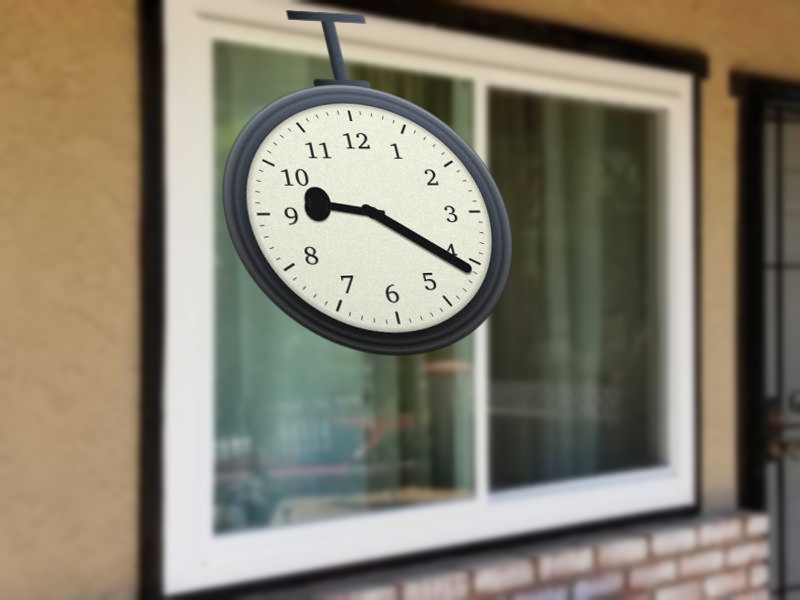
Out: h=9 m=21
